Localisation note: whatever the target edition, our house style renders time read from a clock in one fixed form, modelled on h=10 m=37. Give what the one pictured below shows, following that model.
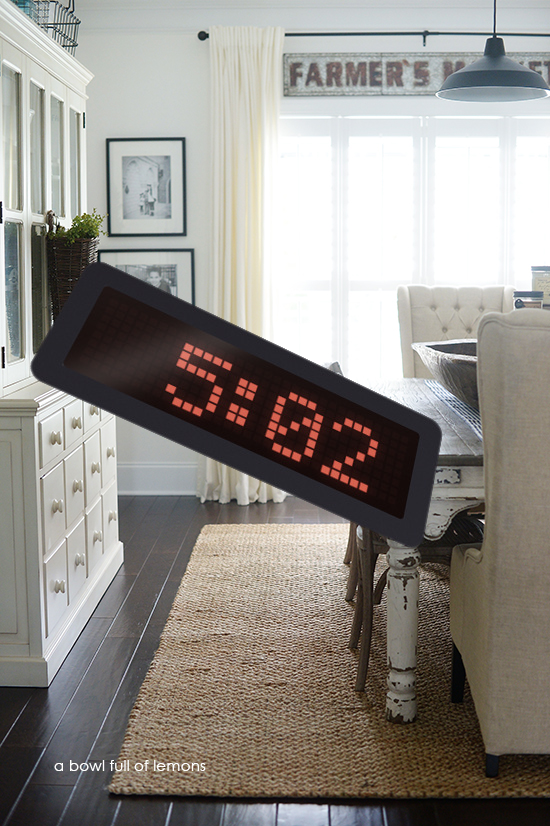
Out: h=5 m=2
